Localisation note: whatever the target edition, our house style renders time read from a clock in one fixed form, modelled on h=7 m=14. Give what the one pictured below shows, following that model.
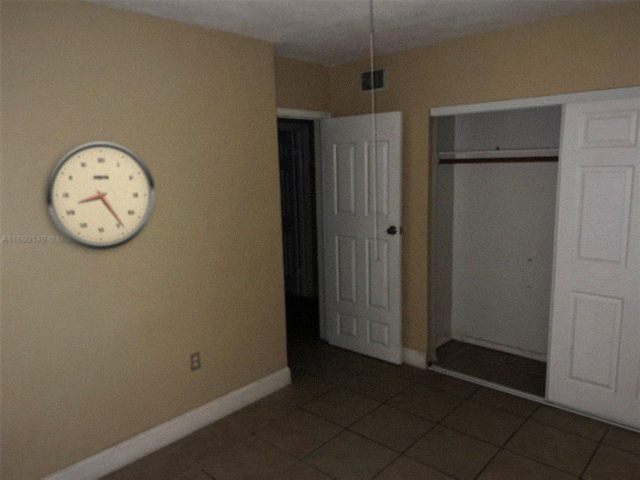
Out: h=8 m=24
